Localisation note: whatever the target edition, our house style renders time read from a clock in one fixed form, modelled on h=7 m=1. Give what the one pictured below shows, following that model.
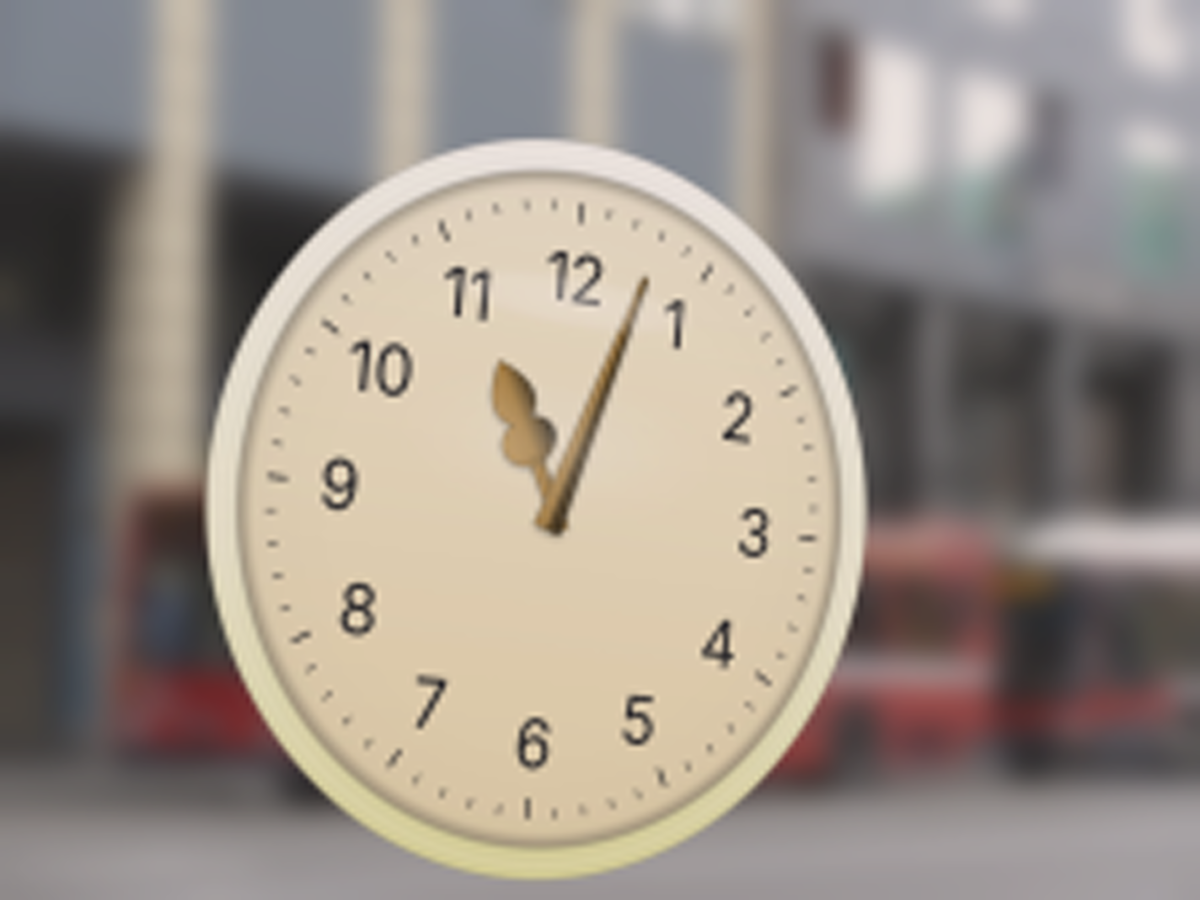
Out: h=11 m=3
